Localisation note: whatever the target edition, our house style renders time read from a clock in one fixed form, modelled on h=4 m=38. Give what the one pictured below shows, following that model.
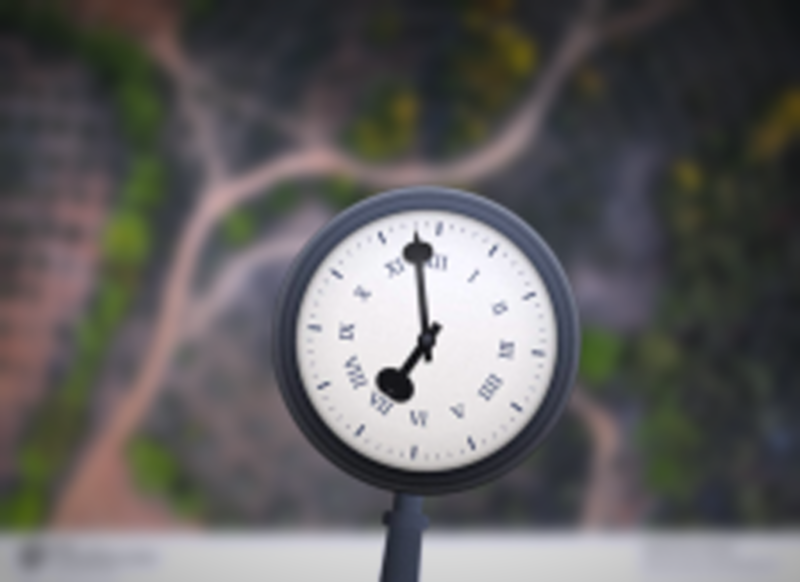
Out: h=6 m=58
